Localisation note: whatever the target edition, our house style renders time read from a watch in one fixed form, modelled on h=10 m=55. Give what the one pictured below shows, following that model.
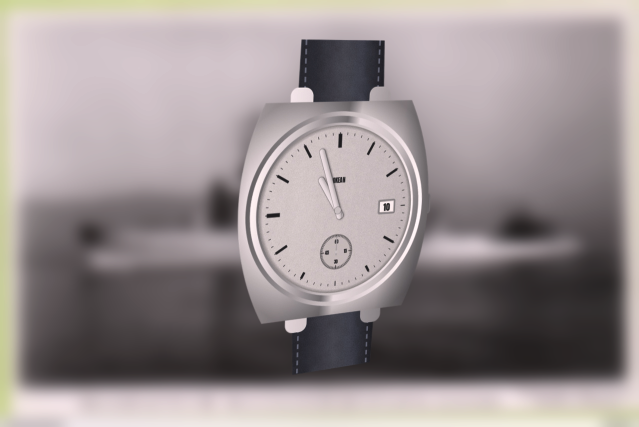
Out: h=10 m=57
